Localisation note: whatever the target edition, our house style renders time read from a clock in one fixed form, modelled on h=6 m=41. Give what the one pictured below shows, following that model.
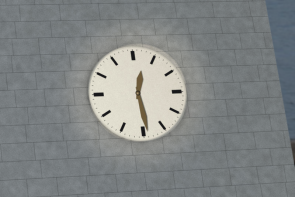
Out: h=12 m=29
